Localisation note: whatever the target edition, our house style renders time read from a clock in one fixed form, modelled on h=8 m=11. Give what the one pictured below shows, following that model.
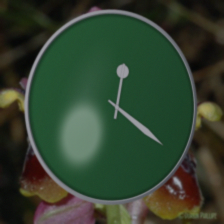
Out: h=12 m=21
